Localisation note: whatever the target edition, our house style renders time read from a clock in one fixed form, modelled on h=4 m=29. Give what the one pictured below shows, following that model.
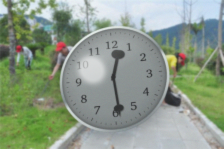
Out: h=12 m=29
